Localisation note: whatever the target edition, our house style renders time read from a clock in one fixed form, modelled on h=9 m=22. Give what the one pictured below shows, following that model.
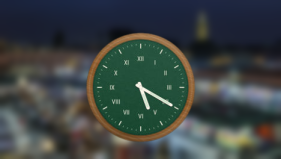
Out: h=5 m=20
